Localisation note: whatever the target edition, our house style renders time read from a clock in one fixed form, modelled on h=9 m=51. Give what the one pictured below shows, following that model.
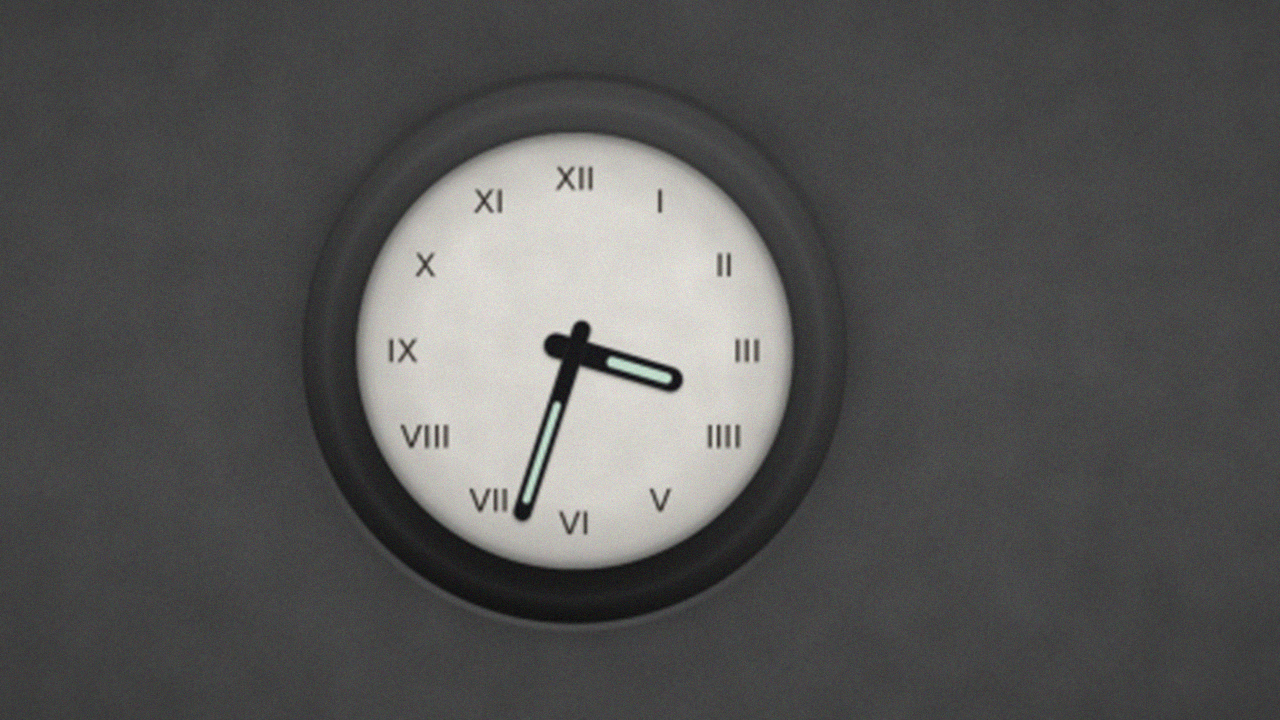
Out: h=3 m=33
